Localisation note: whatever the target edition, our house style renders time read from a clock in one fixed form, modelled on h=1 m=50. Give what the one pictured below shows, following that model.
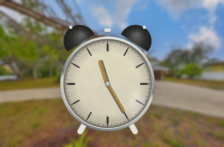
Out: h=11 m=25
